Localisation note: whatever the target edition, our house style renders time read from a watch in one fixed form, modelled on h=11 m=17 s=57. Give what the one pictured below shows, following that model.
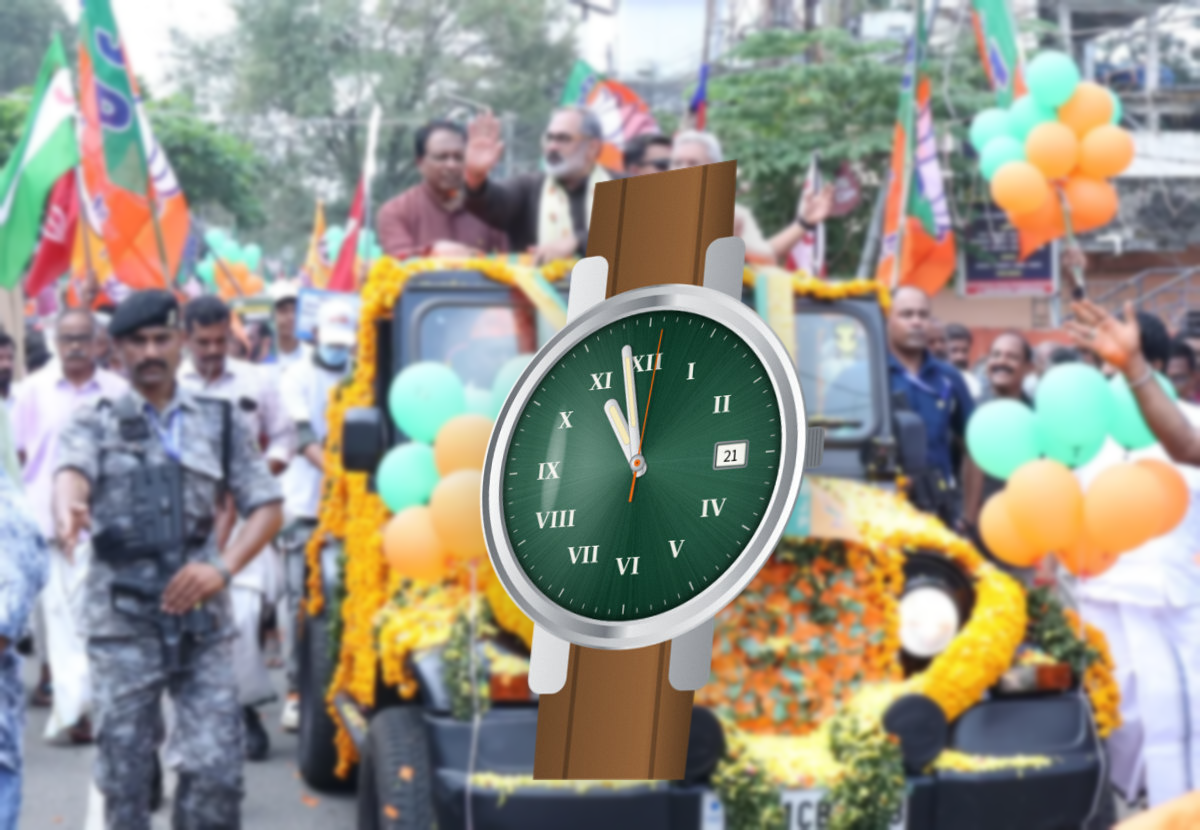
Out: h=10 m=58 s=1
